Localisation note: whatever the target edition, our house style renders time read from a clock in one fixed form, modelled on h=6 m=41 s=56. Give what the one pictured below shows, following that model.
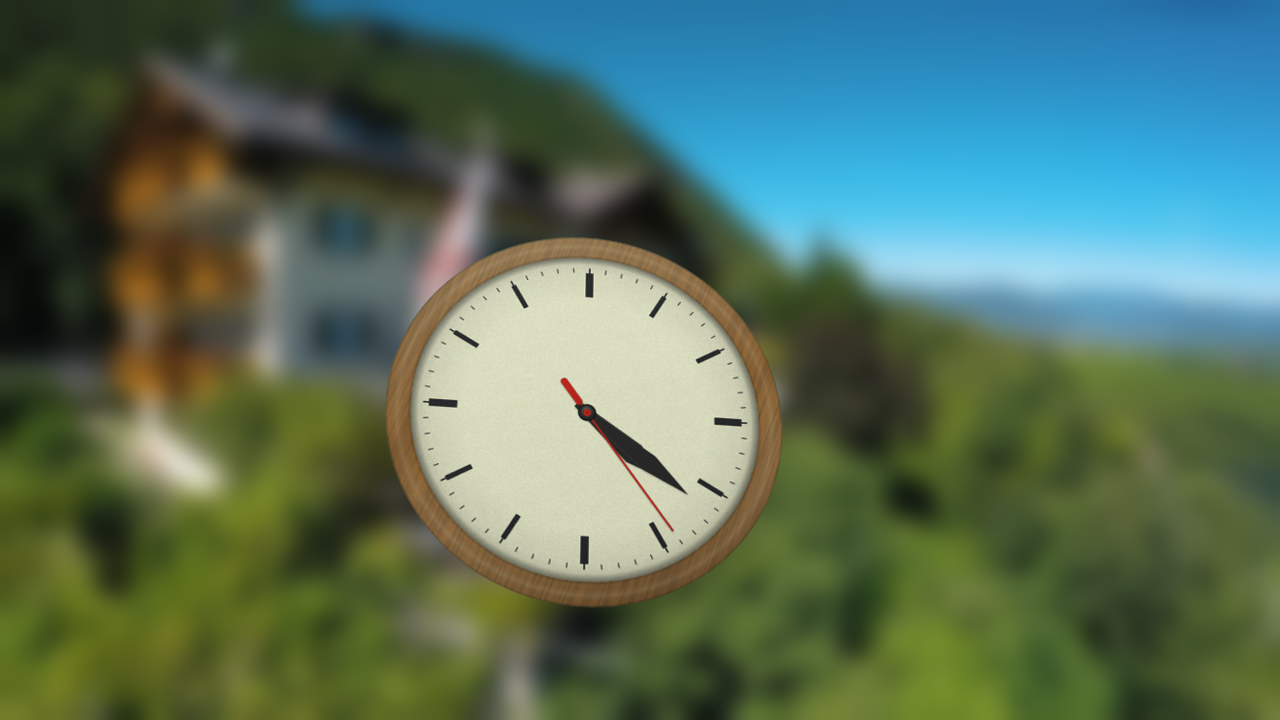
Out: h=4 m=21 s=24
